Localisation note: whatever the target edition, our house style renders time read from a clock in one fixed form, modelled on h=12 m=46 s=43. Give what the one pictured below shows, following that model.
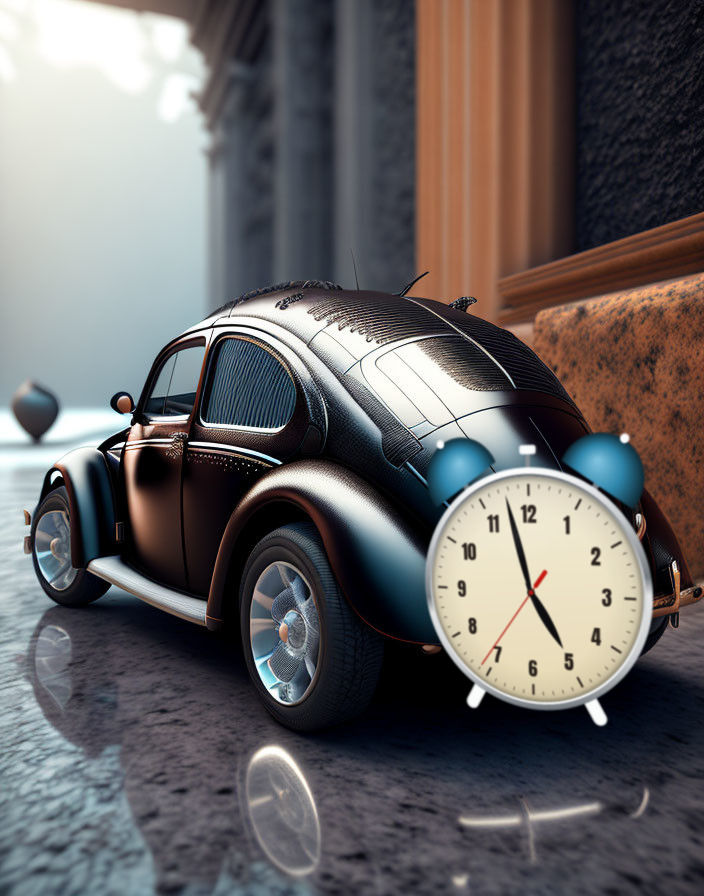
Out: h=4 m=57 s=36
